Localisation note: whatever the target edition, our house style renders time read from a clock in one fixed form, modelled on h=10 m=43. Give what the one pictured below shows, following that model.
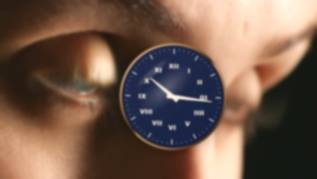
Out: h=10 m=16
